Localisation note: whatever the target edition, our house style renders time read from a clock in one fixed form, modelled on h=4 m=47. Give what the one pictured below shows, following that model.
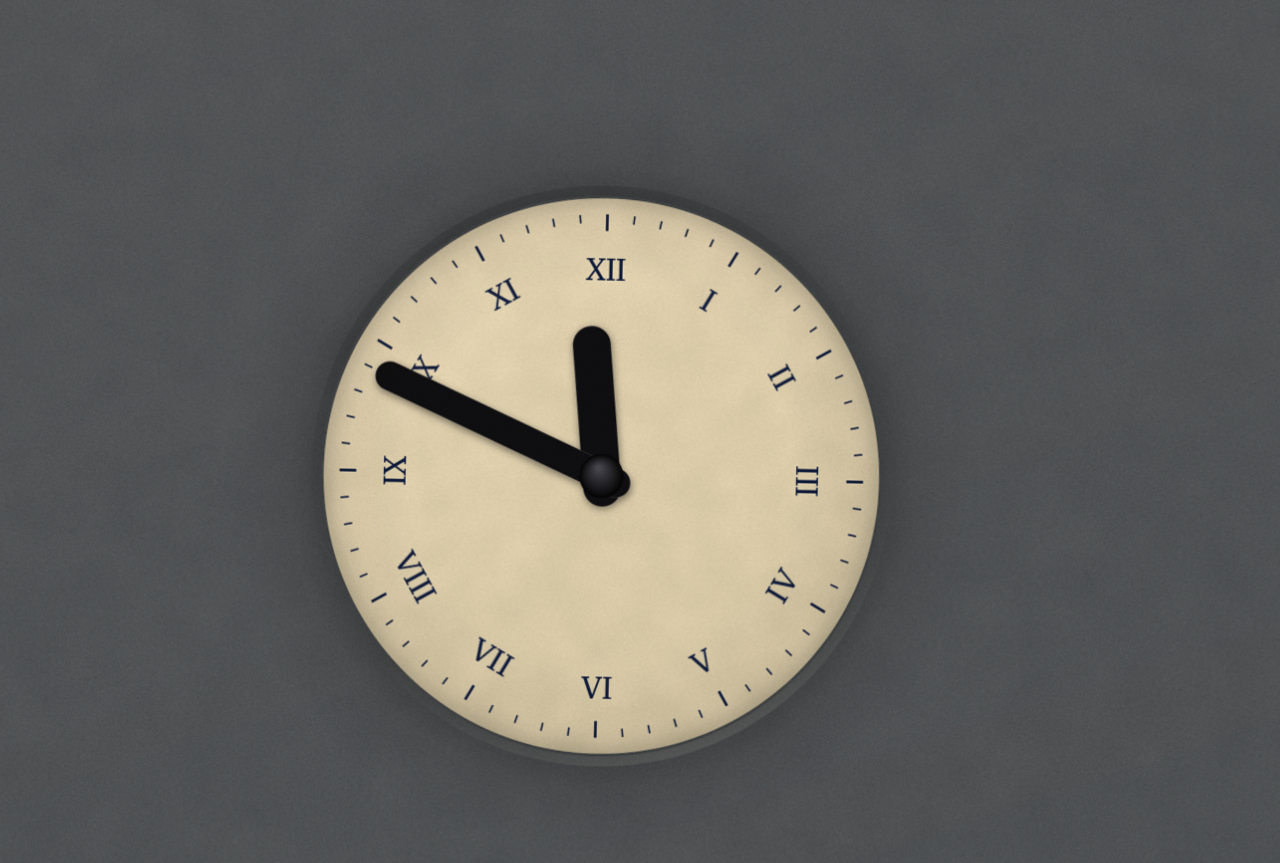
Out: h=11 m=49
